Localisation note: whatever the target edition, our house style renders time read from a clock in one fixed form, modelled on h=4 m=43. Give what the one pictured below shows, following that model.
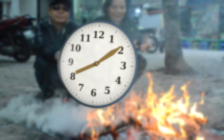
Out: h=8 m=9
